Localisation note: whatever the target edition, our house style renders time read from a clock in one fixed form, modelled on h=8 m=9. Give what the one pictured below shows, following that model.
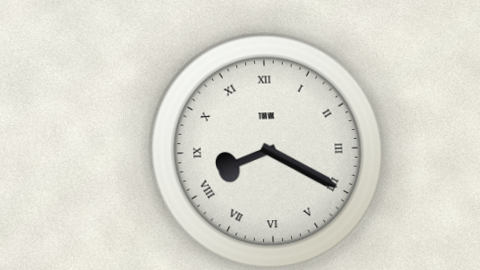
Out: h=8 m=20
